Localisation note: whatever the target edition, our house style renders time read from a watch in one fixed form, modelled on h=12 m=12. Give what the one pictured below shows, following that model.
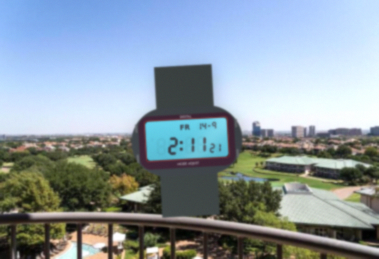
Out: h=2 m=11
